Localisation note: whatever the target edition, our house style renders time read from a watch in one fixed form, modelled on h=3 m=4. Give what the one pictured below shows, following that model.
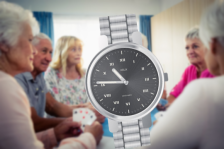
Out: h=10 m=46
